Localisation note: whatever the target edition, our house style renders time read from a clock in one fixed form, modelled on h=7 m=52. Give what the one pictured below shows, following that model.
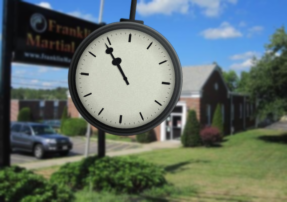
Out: h=10 m=54
